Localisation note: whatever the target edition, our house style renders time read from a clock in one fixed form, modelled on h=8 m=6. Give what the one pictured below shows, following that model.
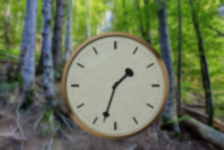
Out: h=1 m=33
